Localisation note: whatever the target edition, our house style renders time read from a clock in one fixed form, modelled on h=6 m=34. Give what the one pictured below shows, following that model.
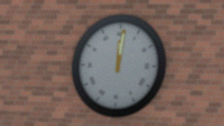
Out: h=12 m=1
